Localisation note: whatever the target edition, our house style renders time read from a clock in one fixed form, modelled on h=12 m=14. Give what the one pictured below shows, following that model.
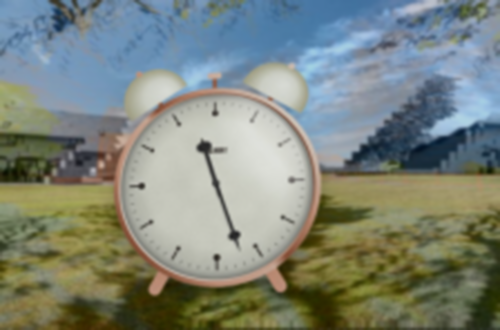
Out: h=11 m=27
